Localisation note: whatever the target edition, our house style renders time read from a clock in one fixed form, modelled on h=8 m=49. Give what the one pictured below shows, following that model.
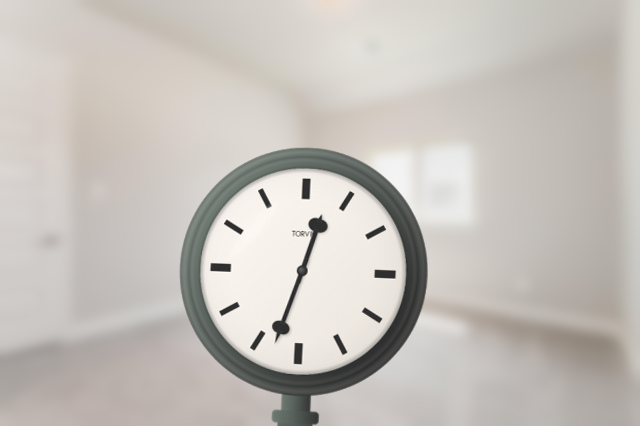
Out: h=12 m=33
